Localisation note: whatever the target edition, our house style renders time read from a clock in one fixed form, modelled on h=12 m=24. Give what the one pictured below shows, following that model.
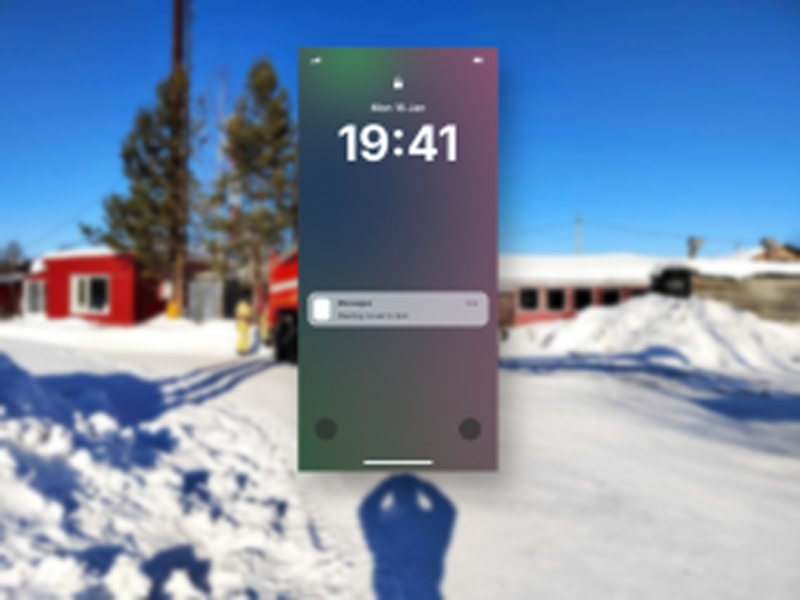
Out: h=19 m=41
